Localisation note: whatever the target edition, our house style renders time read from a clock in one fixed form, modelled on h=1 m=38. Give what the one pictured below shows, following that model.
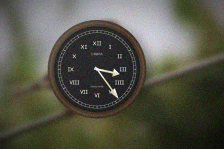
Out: h=3 m=24
